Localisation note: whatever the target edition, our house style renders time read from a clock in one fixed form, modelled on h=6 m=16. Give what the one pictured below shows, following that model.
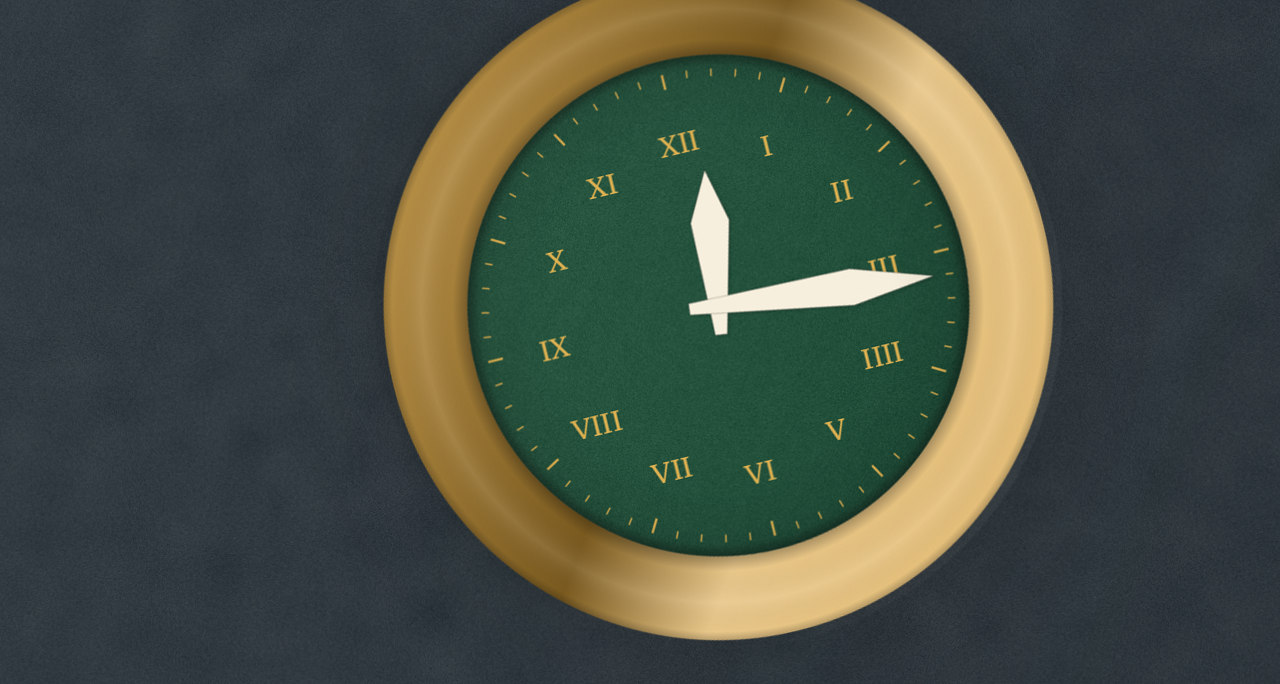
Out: h=12 m=16
